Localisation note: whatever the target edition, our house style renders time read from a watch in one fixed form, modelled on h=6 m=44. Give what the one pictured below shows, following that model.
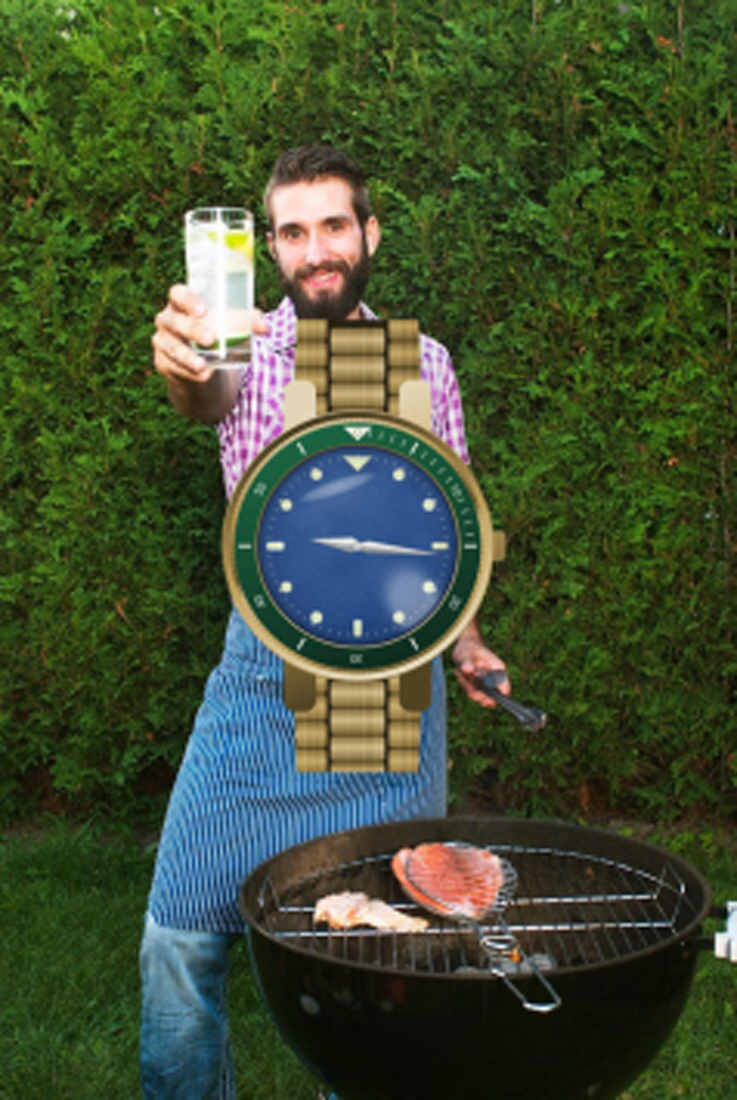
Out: h=9 m=16
